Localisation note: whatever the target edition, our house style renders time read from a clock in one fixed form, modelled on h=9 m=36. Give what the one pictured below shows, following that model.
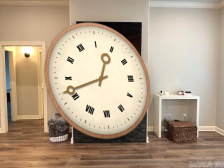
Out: h=1 m=47
